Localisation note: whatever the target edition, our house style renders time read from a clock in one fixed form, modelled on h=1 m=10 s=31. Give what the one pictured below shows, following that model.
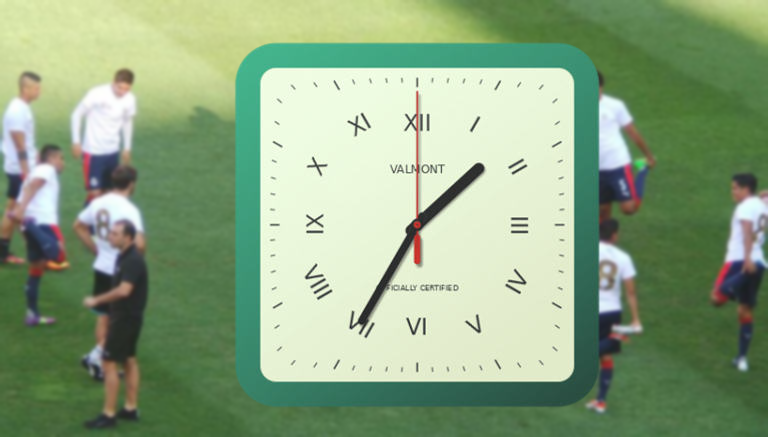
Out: h=1 m=35 s=0
